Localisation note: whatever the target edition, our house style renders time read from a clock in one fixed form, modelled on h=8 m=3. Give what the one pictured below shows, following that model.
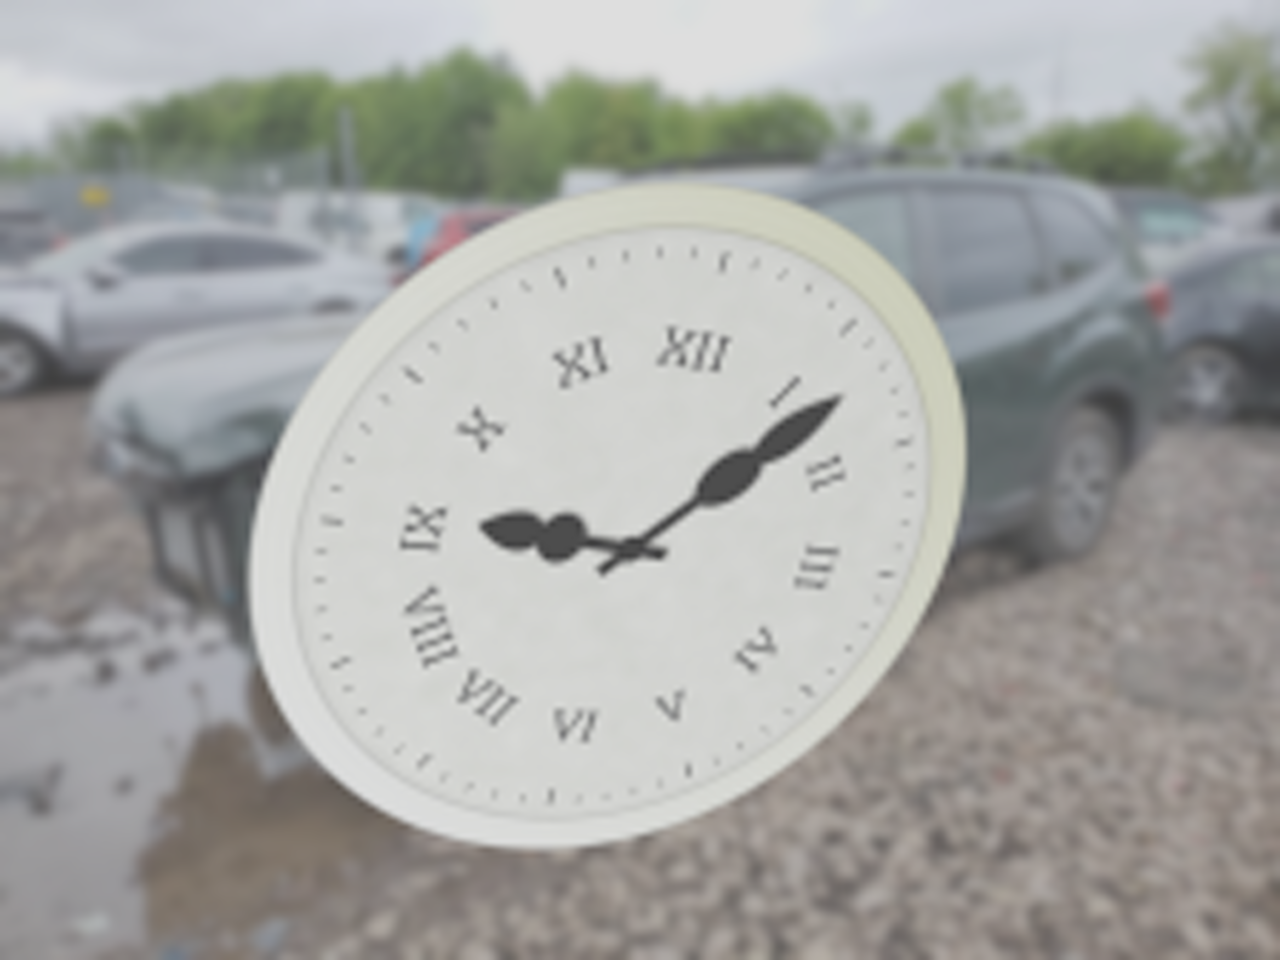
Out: h=9 m=7
